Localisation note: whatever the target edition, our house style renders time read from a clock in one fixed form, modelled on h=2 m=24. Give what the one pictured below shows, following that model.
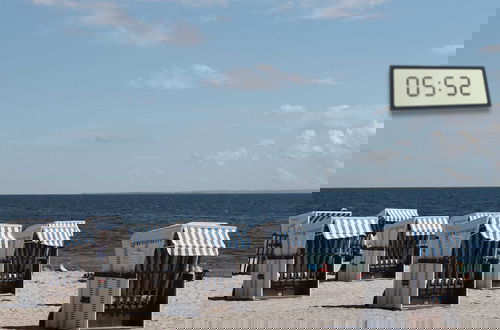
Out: h=5 m=52
